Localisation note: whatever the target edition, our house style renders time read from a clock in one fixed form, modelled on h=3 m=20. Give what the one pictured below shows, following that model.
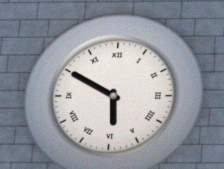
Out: h=5 m=50
